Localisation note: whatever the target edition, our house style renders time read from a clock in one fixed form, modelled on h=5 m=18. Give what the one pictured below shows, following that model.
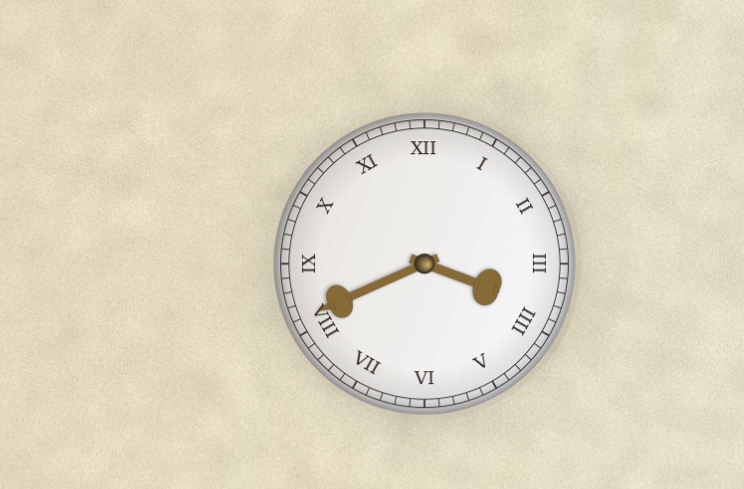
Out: h=3 m=41
